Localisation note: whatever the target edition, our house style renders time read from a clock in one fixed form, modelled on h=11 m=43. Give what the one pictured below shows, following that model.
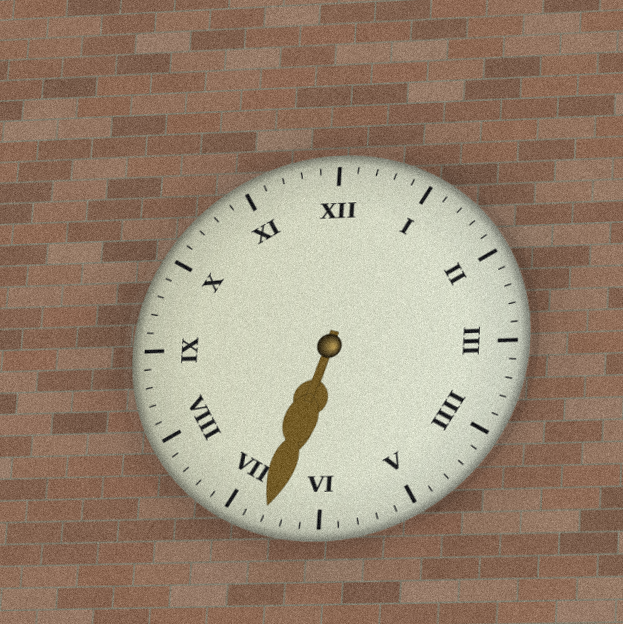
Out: h=6 m=33
